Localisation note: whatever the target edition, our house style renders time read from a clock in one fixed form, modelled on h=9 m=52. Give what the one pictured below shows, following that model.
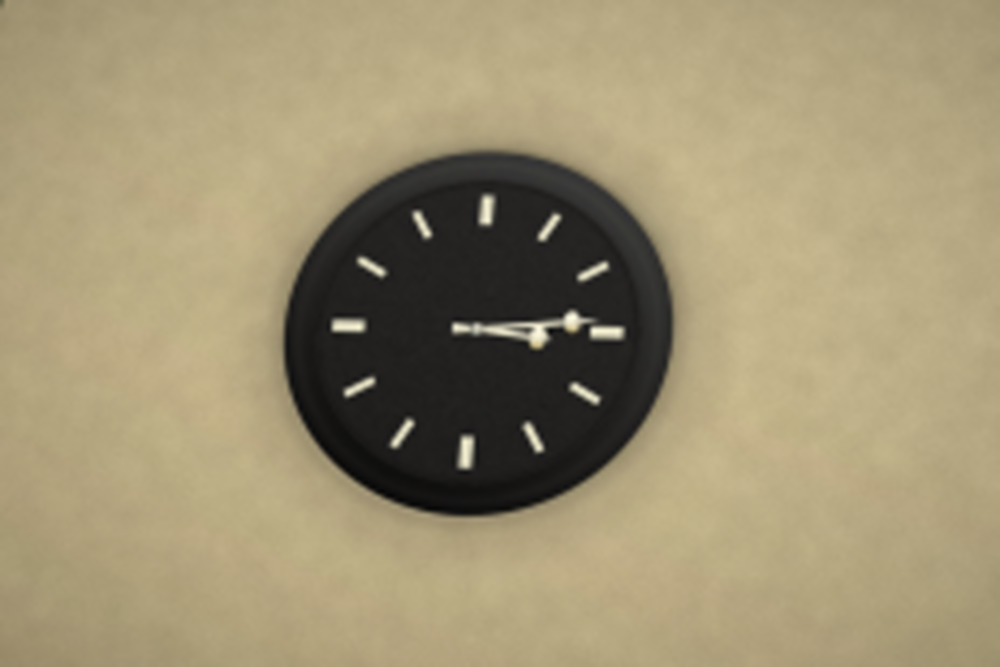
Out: h=3 m=14
